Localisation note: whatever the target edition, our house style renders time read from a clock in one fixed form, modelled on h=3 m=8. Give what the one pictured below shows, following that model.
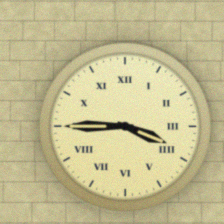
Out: h=3 m=45
